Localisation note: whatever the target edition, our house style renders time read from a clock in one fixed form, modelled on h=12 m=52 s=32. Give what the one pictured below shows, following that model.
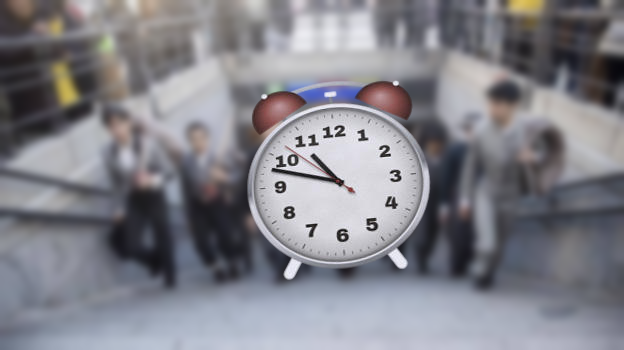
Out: h=10 m=47 s=52
